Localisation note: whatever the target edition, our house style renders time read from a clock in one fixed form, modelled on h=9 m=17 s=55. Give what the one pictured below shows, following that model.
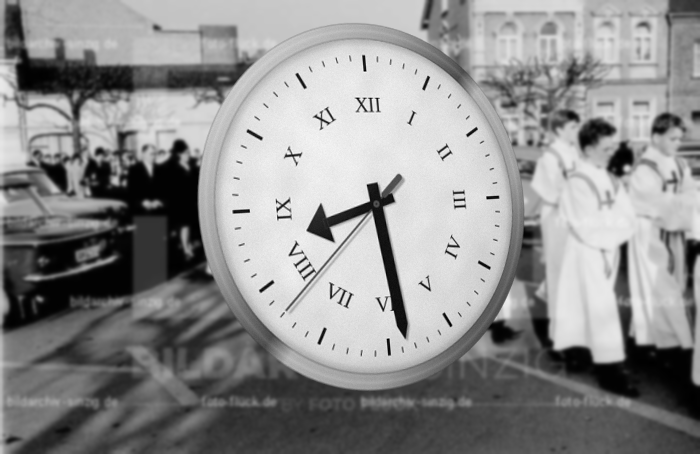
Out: h=8 m=28 s=38
